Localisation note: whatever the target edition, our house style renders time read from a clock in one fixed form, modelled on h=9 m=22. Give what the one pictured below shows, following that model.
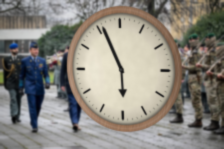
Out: h=5 m=56
